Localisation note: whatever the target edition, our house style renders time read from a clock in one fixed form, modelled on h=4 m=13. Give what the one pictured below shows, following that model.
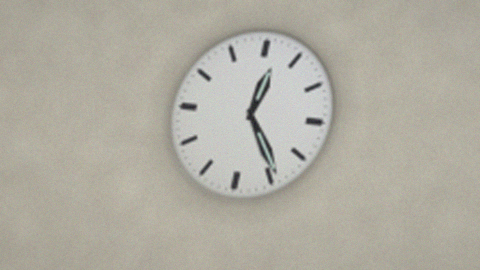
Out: h=12 m=24
